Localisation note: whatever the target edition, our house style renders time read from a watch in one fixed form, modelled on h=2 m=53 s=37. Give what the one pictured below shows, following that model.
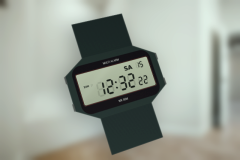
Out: h=12 m=32 s=22
